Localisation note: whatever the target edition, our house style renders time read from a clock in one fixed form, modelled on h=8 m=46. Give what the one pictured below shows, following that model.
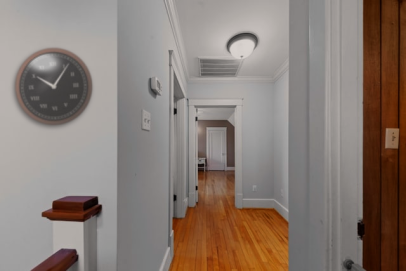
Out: h=10 m=6
